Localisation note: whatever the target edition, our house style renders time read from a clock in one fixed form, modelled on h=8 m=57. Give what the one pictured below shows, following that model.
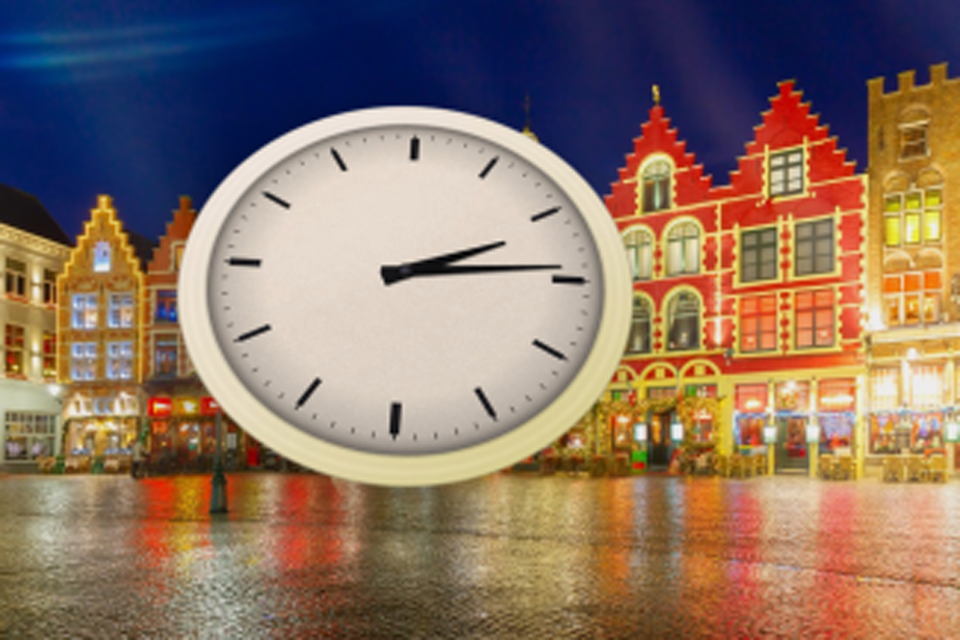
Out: h=2 m=14
